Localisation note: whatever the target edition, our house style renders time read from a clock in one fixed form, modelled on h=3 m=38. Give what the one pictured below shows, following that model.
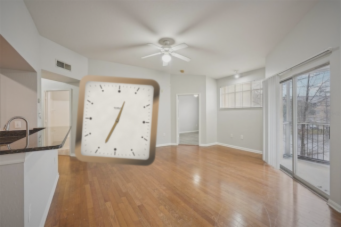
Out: h=12 m=34
